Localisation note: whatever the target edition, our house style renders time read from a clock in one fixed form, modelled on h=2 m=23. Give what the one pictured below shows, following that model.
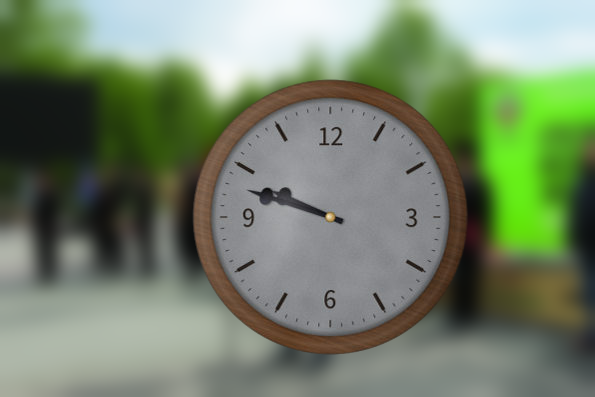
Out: h=9 m=48
